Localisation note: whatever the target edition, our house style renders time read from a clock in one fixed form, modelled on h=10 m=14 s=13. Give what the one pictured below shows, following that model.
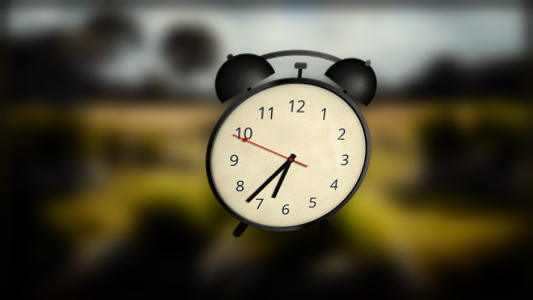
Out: h=6 m=36 s=49
